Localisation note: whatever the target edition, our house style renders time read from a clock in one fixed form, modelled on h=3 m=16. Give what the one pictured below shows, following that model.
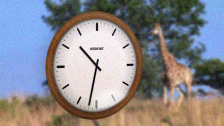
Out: h=10 m=32
